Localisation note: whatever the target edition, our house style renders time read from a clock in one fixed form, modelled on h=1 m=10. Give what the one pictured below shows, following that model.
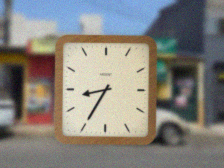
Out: h=8 m=35
